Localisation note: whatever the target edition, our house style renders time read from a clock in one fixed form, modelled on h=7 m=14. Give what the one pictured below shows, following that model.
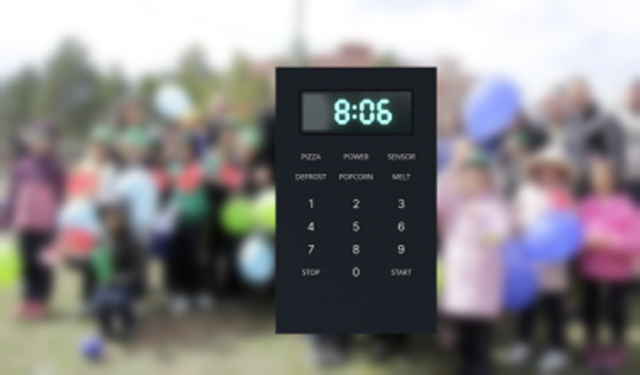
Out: h=8 m=6
